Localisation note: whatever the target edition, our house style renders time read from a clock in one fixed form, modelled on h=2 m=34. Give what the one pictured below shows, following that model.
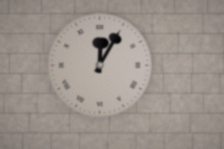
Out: h=12 m=5
